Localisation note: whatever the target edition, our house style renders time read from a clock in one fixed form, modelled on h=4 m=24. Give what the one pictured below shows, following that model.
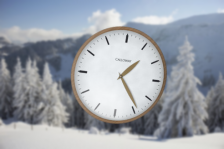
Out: h=1 m=24
